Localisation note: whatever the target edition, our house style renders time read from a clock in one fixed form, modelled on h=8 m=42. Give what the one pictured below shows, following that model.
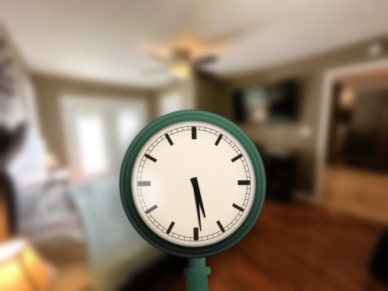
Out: h=5 m=29
